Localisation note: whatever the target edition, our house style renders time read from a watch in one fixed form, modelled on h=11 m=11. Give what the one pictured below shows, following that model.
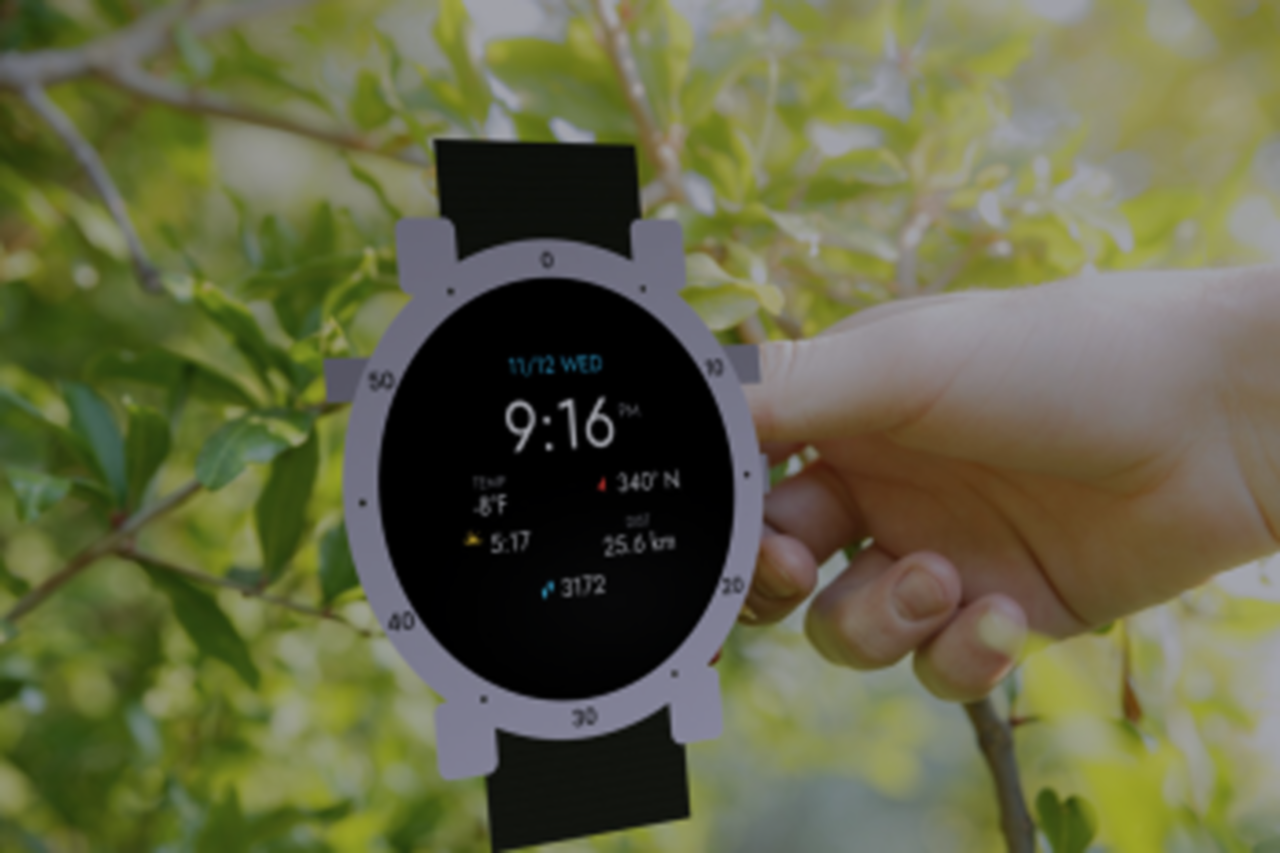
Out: h=9 m=16
